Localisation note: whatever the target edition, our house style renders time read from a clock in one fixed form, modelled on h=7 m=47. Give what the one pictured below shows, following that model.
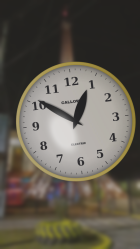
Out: h=12 m=51
